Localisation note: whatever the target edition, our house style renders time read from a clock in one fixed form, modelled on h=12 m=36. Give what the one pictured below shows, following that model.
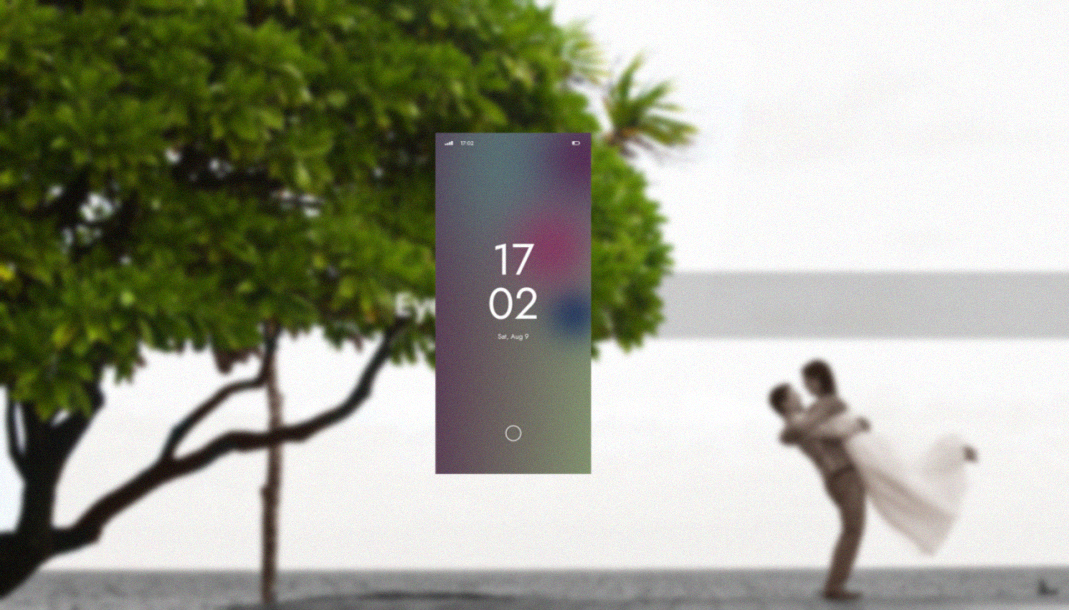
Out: h=17 m=2
